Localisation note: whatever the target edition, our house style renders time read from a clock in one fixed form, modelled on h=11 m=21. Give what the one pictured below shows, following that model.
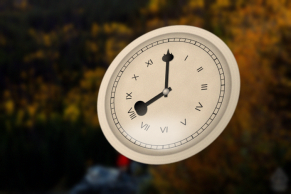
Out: h=8 m=0
